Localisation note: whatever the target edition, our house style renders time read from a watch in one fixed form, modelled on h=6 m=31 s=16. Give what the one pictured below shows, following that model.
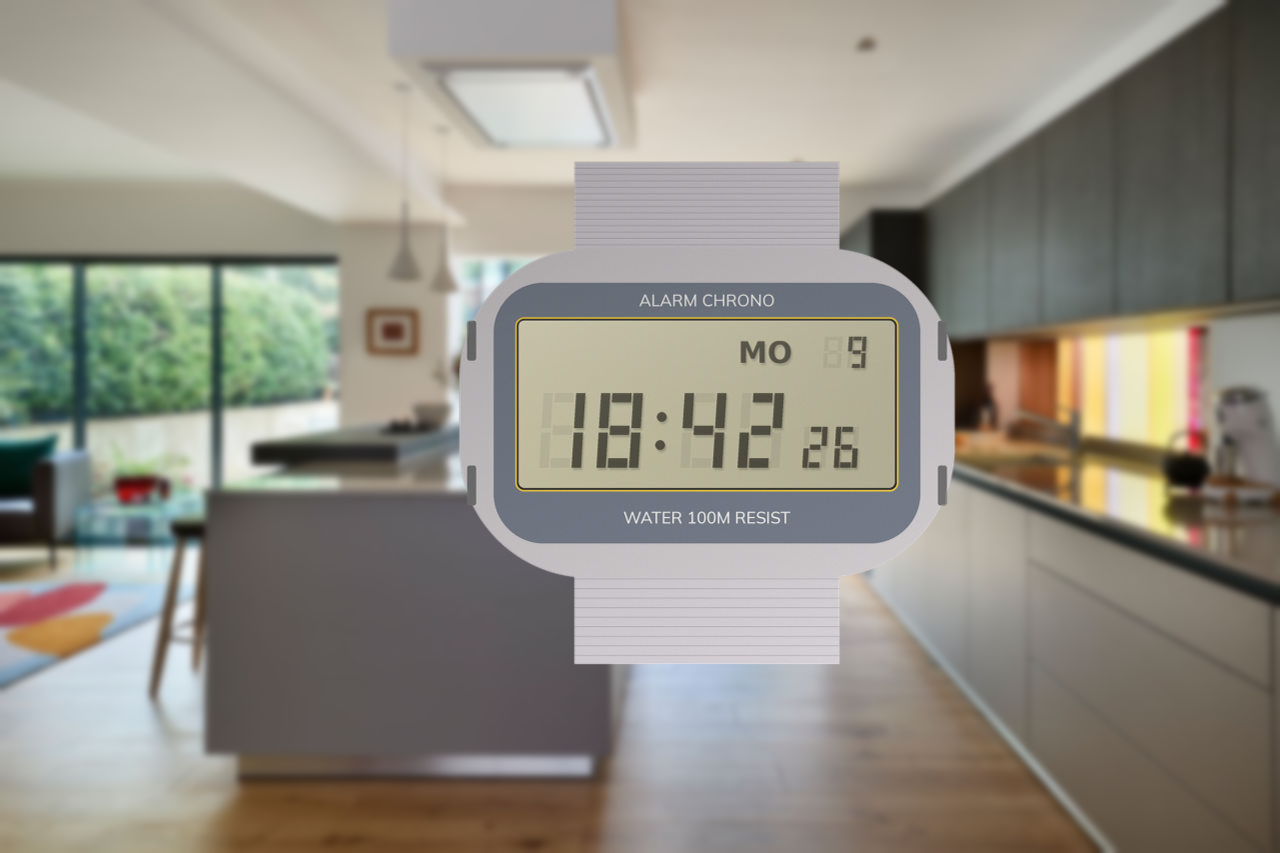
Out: h=18 m=42 s=26
